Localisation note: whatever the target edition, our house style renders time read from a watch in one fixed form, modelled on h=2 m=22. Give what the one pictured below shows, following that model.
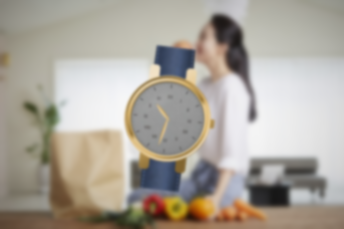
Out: h=10 m=32
